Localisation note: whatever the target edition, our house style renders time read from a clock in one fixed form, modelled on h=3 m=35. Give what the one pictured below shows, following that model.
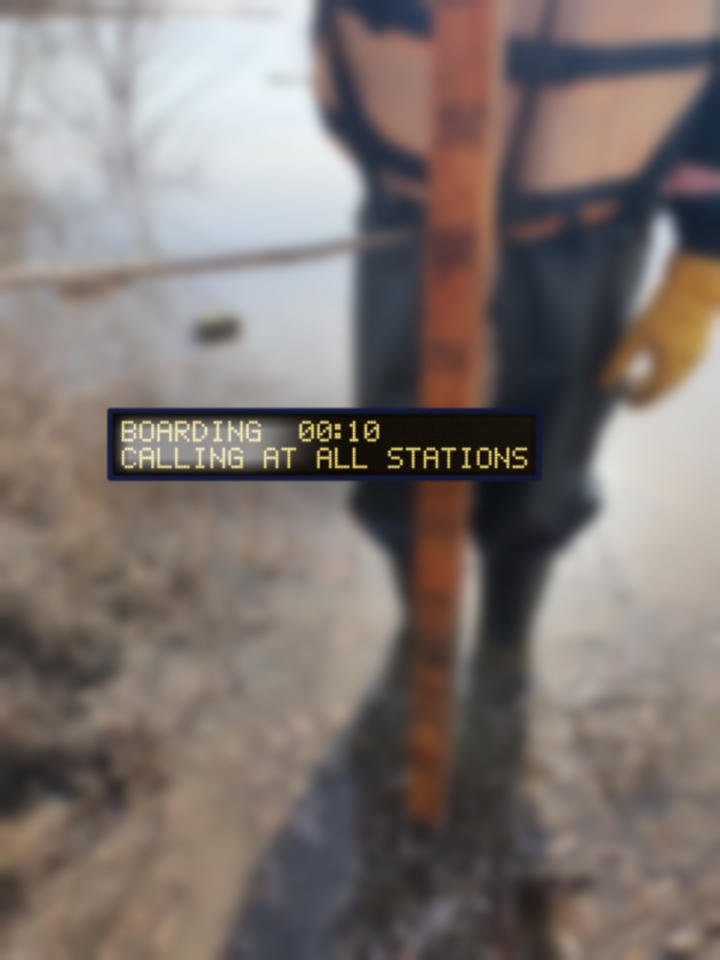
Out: h=0 m=10
